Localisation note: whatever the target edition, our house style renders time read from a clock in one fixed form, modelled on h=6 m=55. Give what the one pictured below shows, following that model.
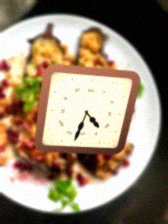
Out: h=4 m=32
